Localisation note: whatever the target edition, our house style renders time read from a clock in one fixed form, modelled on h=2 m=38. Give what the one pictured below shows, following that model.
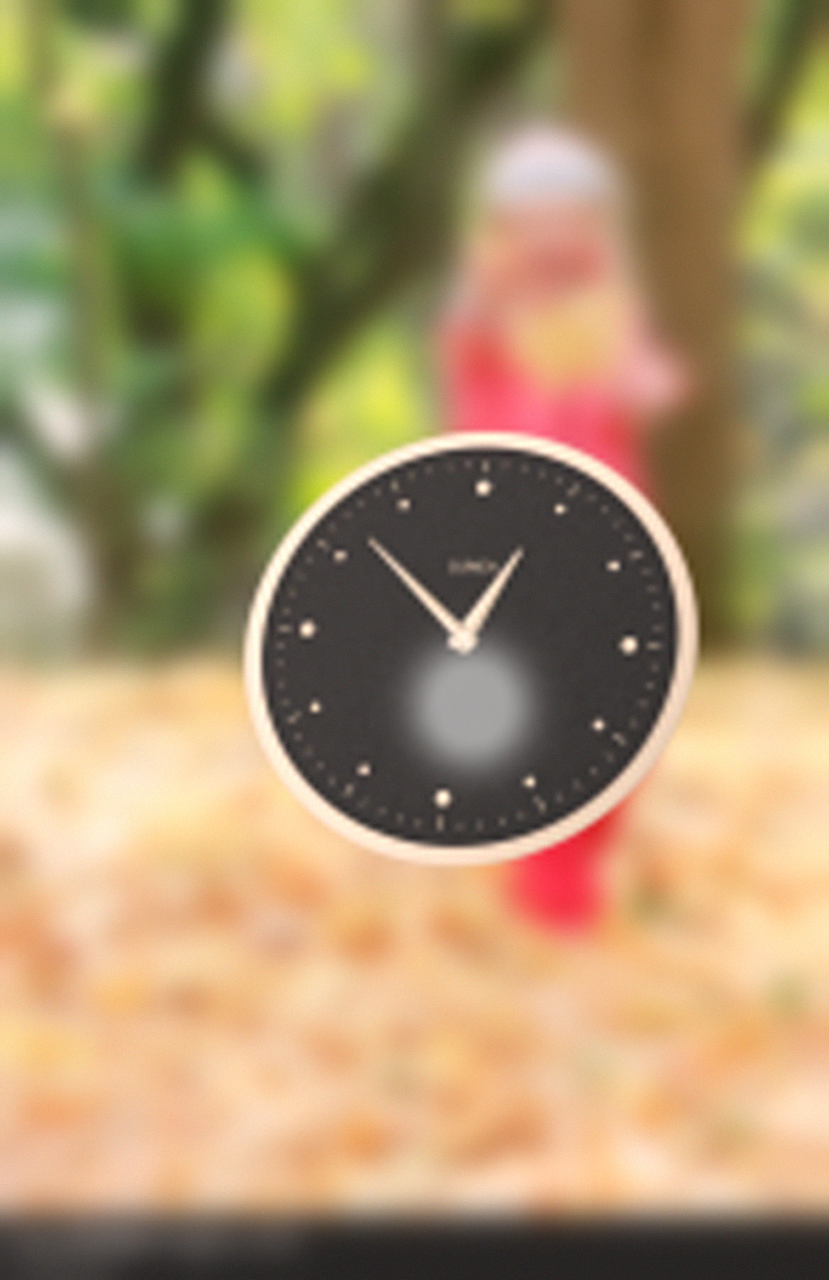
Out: h=12 m=52
